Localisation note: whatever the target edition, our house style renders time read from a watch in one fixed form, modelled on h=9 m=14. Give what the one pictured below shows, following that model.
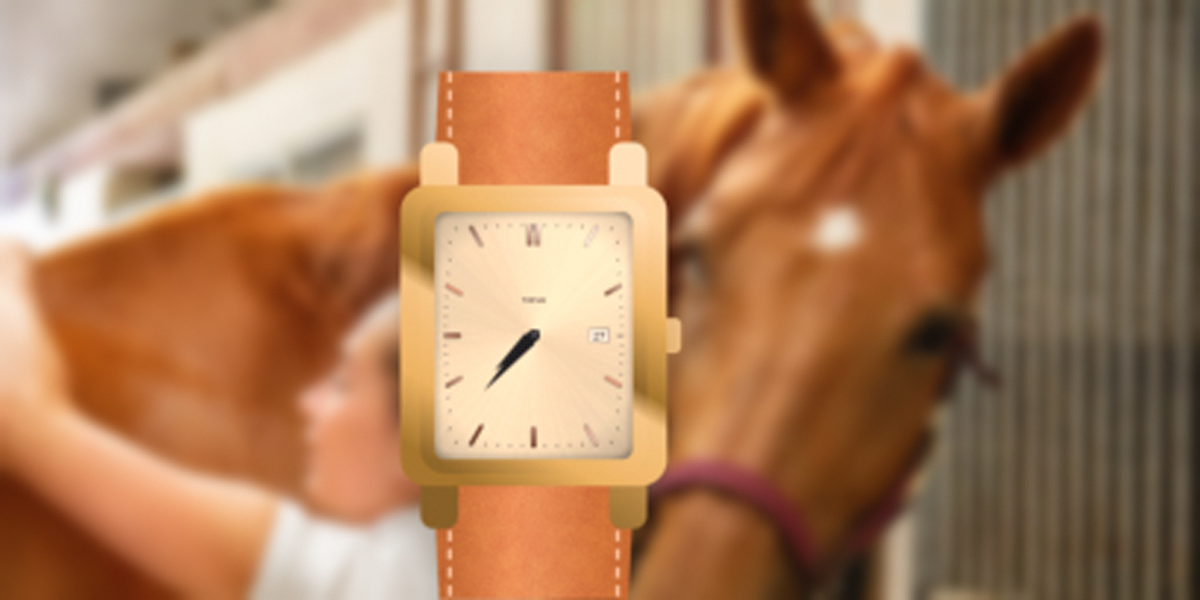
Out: h=7 m=37
